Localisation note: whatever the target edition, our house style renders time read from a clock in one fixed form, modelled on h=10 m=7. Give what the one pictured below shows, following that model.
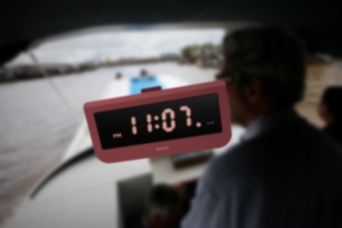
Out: h=11 m=7
